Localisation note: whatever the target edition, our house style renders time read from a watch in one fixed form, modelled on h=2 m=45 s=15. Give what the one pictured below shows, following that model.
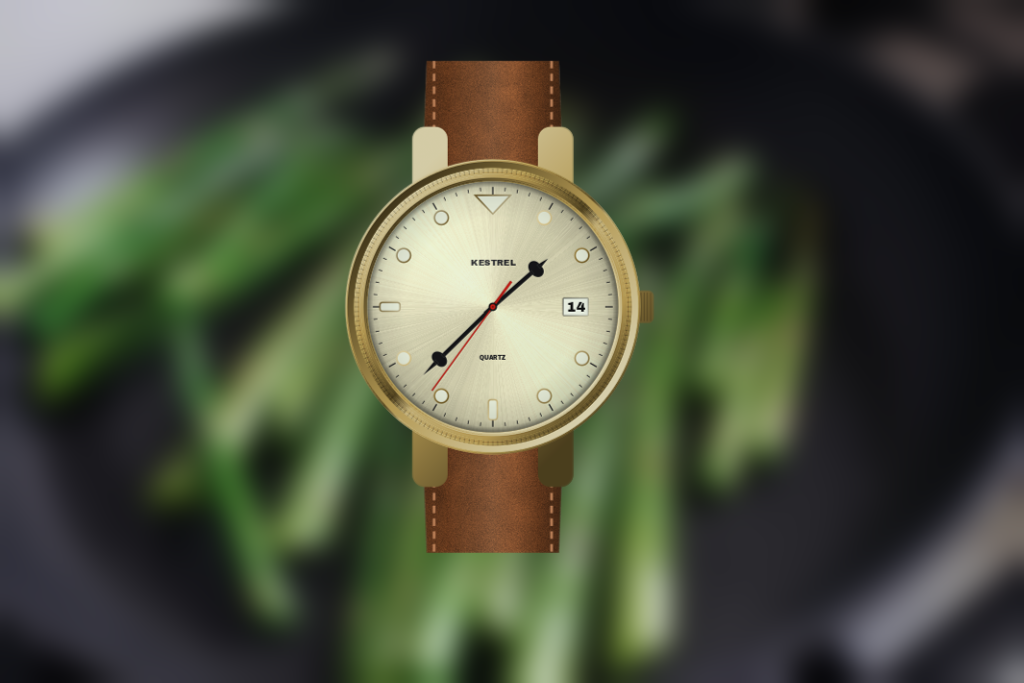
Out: h=1 m=37 s=36
